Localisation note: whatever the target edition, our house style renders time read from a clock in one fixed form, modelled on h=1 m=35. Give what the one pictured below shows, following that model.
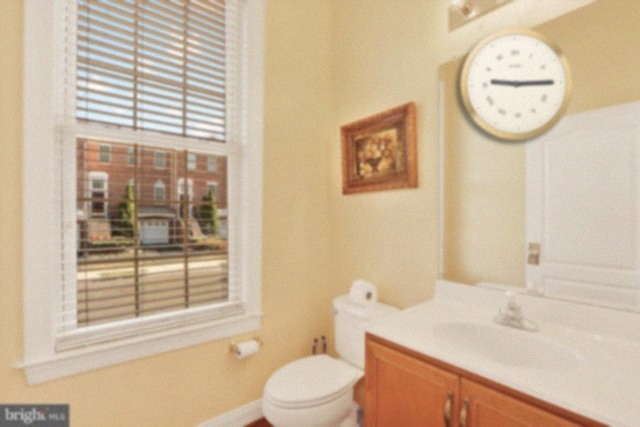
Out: h=9 m=15
